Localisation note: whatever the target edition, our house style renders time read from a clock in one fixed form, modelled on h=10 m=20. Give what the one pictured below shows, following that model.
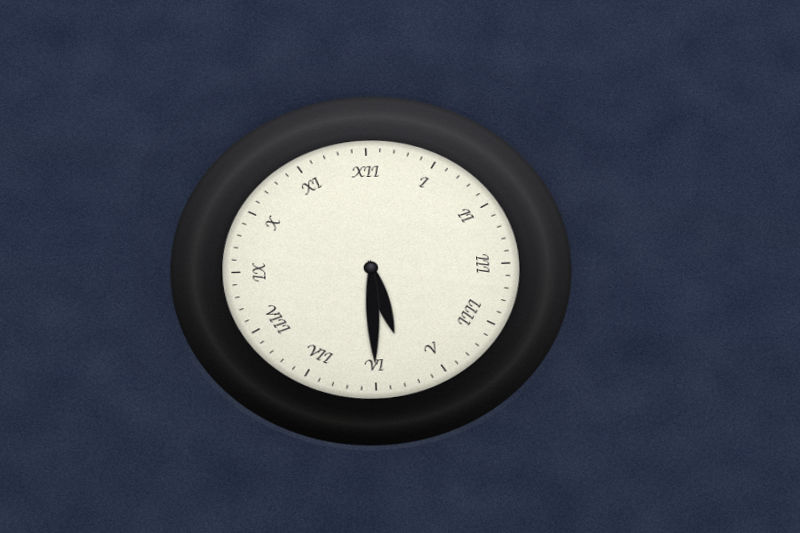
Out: h=5 m=30
